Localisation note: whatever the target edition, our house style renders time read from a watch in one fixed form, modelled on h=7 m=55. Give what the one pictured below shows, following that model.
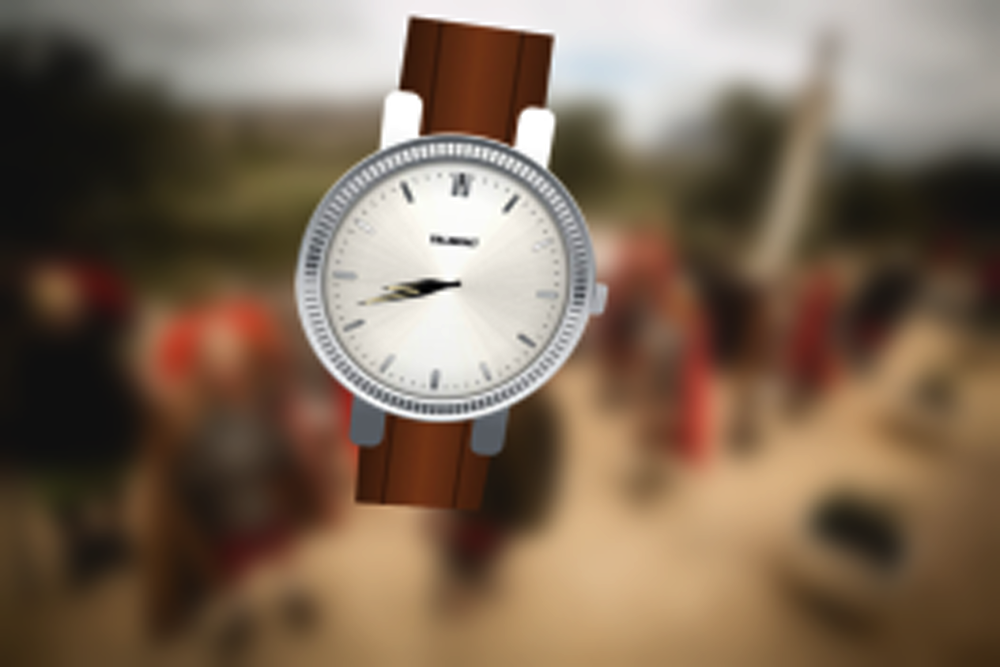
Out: h=8 m=42
